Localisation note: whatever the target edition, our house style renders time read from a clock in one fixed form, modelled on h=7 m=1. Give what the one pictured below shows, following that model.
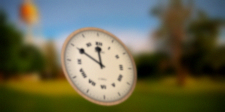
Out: h=11 m=50
